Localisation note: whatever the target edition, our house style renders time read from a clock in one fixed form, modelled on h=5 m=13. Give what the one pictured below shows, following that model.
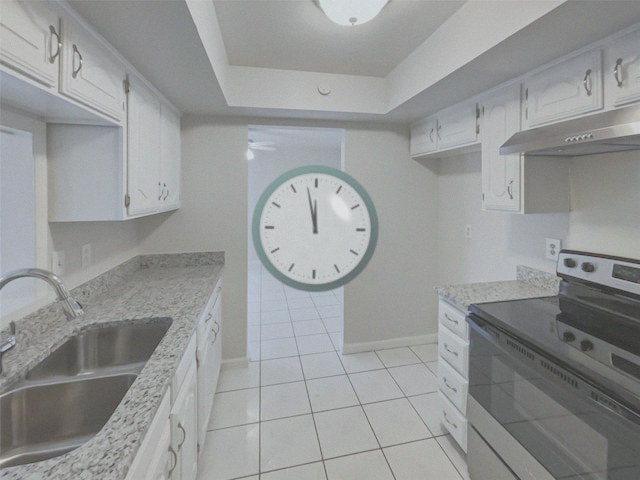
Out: h=11 m=58
